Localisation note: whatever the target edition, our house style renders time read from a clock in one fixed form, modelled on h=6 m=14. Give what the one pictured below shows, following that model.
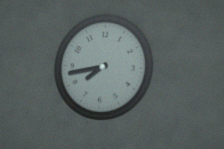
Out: h=7 m=43
